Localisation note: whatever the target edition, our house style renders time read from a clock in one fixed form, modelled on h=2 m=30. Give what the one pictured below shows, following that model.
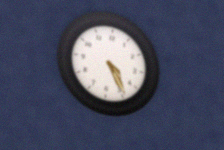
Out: h=4 m=24
